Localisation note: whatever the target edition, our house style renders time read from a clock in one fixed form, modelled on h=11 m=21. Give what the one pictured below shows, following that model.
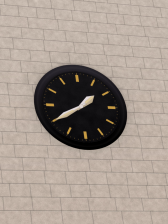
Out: h=1 m=40
